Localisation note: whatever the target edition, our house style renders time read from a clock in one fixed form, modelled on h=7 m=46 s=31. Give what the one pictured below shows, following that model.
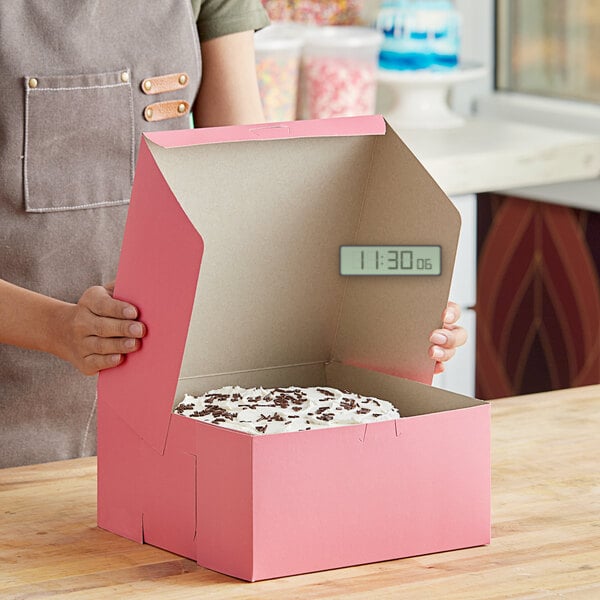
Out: h=11 m=30 s=6
